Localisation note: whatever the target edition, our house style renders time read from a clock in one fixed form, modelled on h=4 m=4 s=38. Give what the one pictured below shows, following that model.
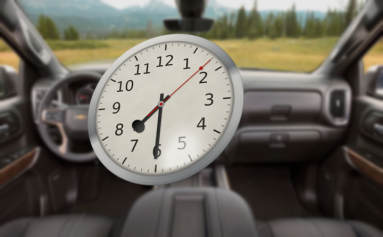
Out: h=7 m=30 s=8
